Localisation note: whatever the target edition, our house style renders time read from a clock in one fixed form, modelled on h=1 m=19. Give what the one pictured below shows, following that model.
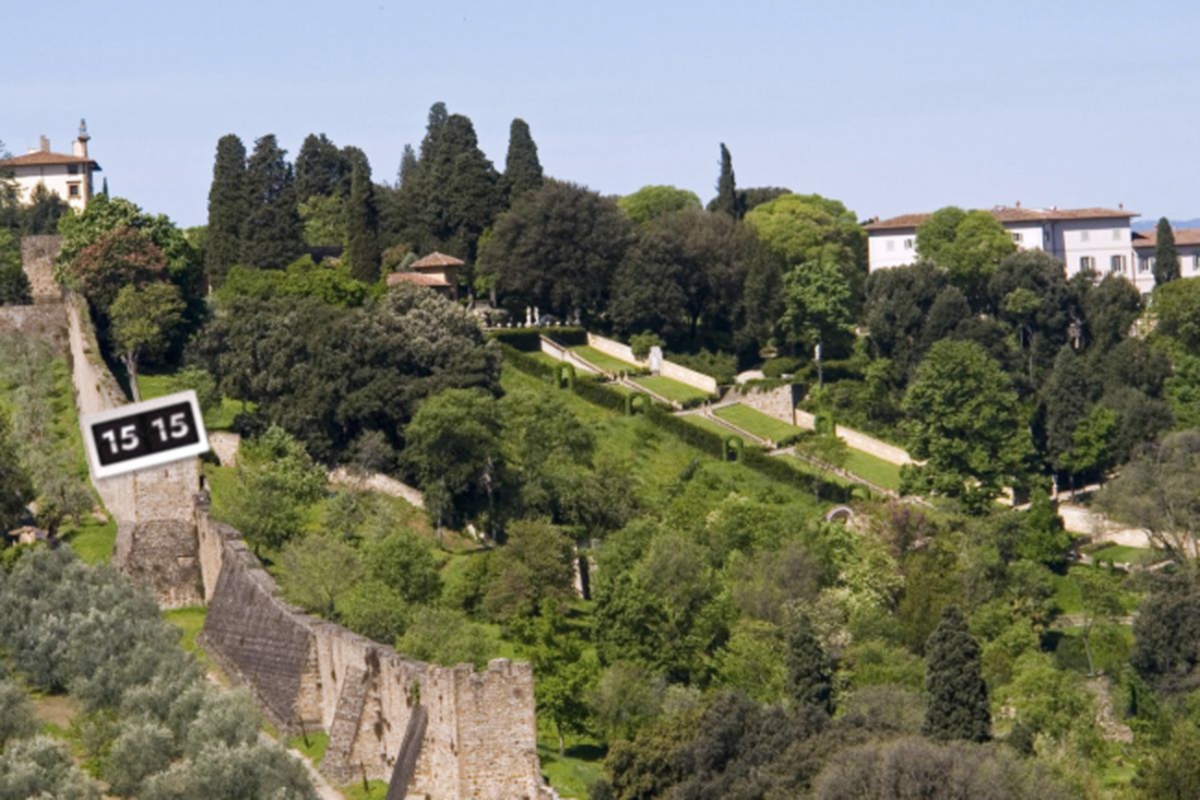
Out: h=15 m=15
